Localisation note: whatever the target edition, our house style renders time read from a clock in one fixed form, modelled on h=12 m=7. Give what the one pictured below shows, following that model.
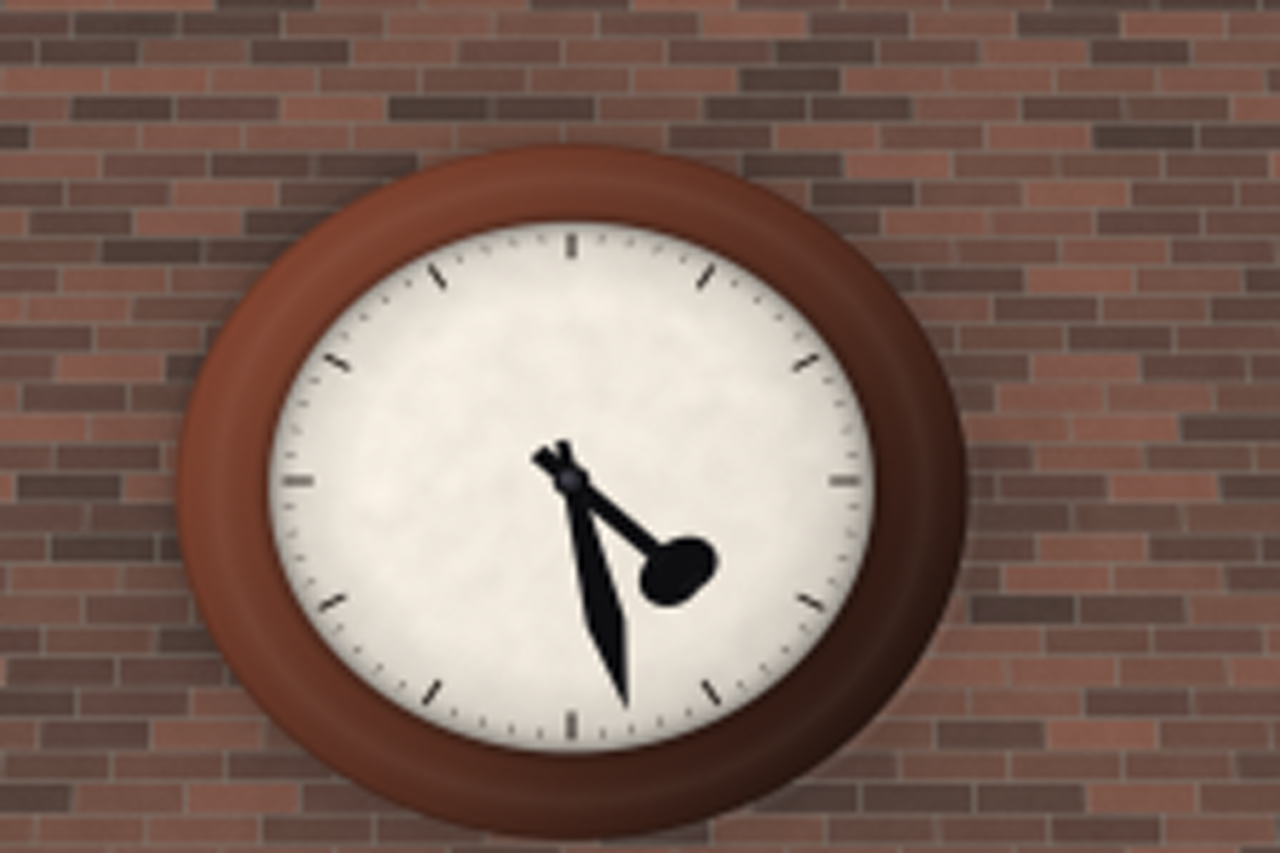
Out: h=4 m=28
